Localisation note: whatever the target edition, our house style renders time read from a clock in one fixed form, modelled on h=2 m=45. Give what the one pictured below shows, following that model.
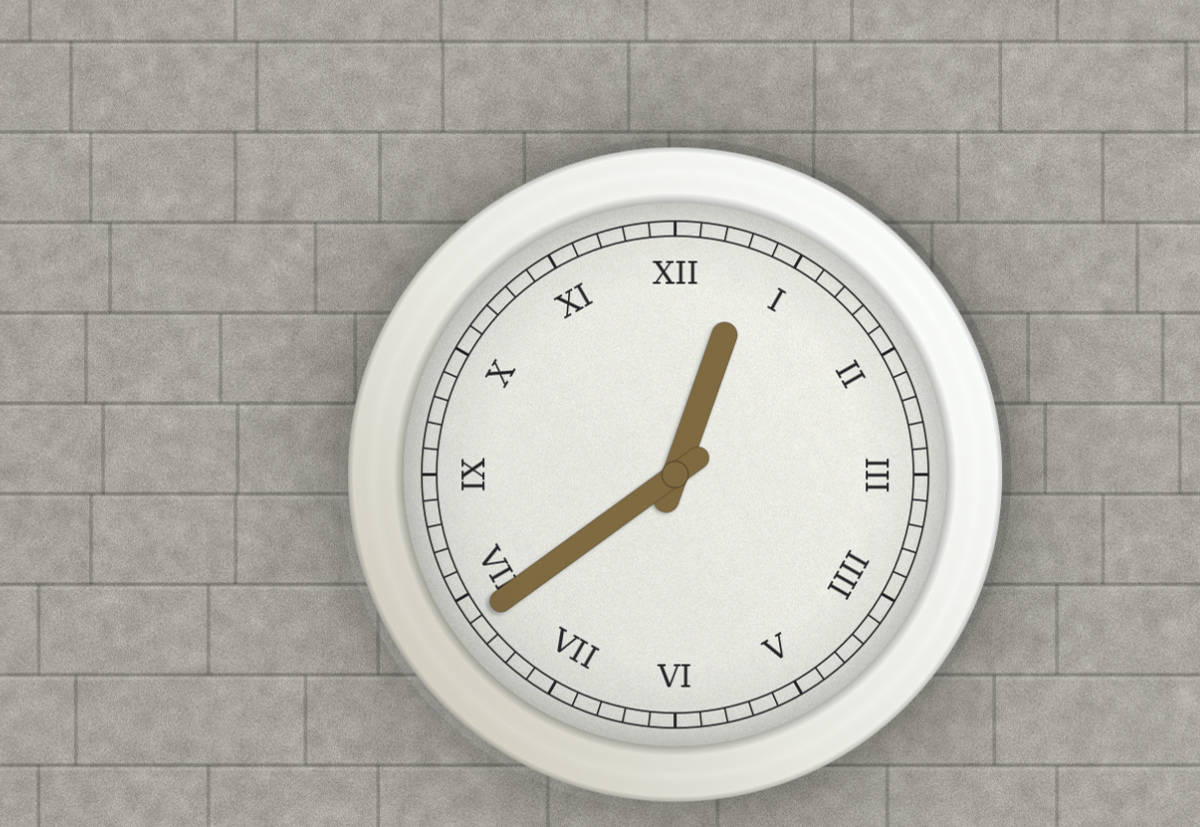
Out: h=12 m=39
